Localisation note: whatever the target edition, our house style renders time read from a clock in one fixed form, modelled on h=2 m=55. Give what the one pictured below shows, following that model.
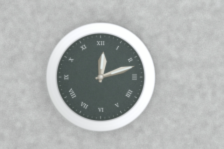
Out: h=12 m=12
